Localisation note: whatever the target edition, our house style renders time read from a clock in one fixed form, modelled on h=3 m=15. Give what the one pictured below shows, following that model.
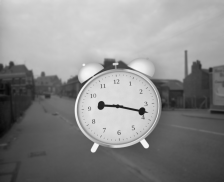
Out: h=9 m=18
